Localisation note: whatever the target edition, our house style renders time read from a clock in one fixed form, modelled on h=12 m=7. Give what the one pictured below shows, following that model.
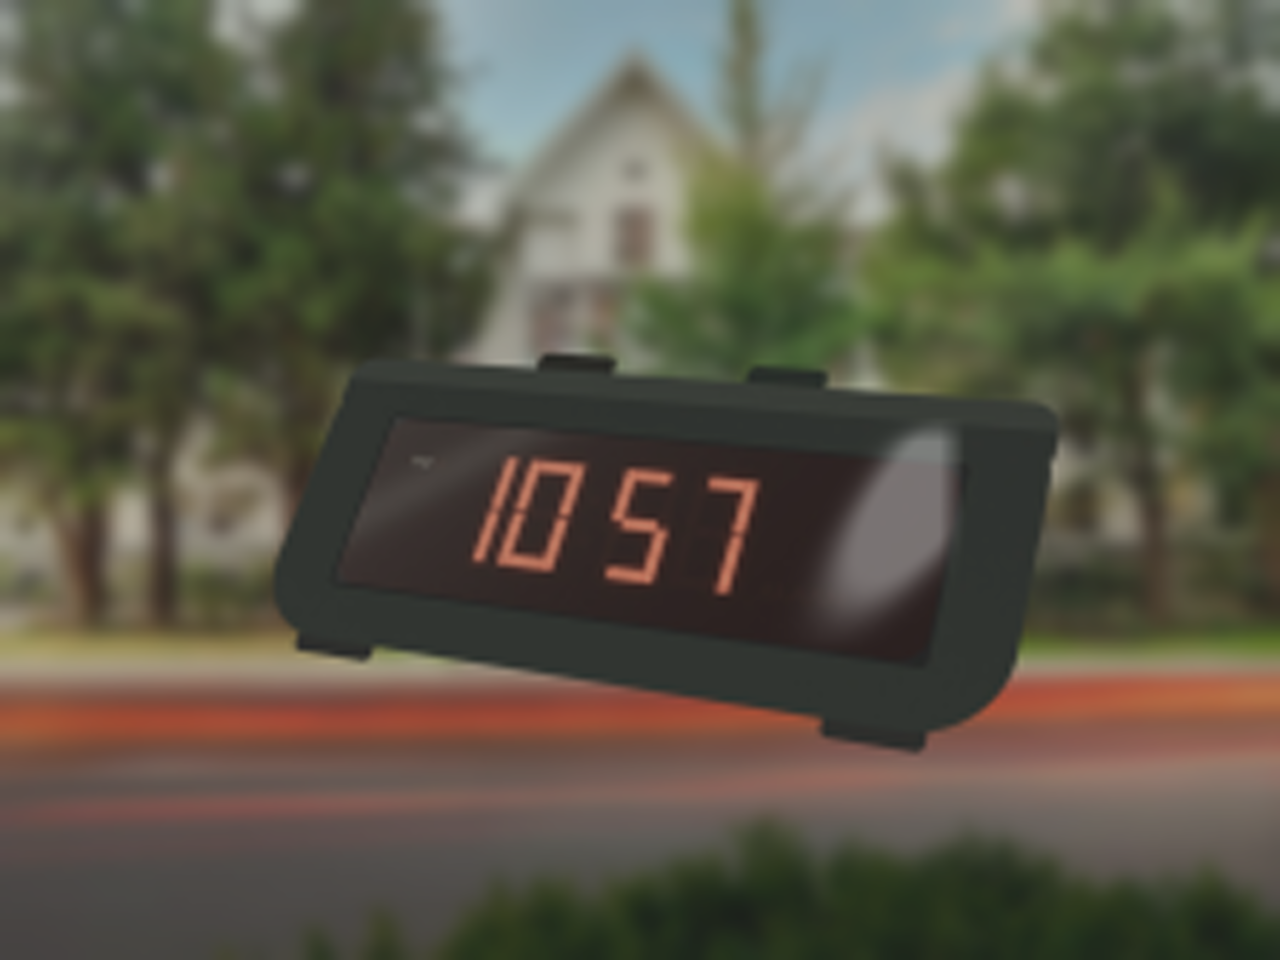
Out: h=10 m=57
